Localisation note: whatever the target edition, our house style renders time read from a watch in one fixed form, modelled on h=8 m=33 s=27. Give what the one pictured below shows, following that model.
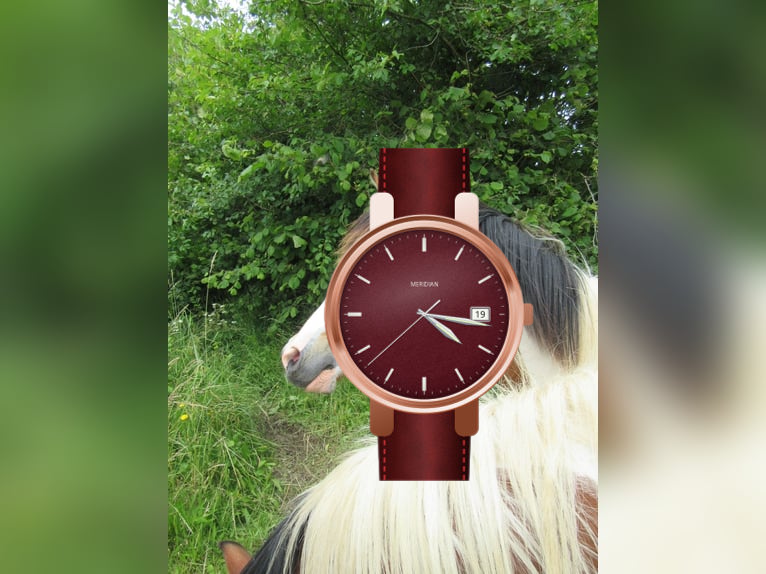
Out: h=4 m=16 s=38
